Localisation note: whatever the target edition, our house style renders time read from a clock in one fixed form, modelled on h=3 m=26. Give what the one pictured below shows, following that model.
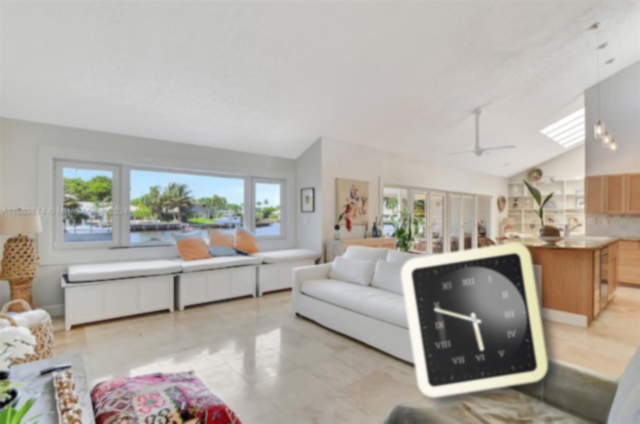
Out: h=5 m=49
